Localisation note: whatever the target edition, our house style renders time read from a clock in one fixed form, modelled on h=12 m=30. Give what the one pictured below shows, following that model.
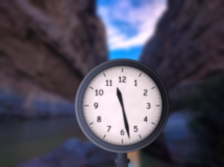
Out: h=11 m=28
